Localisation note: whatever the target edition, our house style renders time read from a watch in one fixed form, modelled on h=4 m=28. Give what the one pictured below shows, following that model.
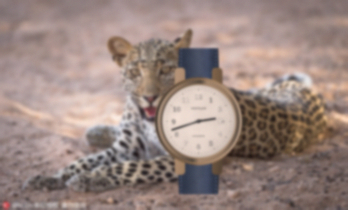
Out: h=2 m=42
